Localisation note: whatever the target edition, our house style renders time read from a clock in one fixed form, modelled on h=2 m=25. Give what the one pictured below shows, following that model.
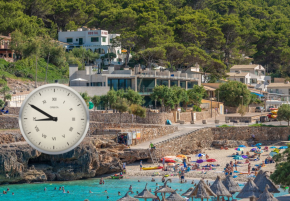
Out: h=8 m=50
